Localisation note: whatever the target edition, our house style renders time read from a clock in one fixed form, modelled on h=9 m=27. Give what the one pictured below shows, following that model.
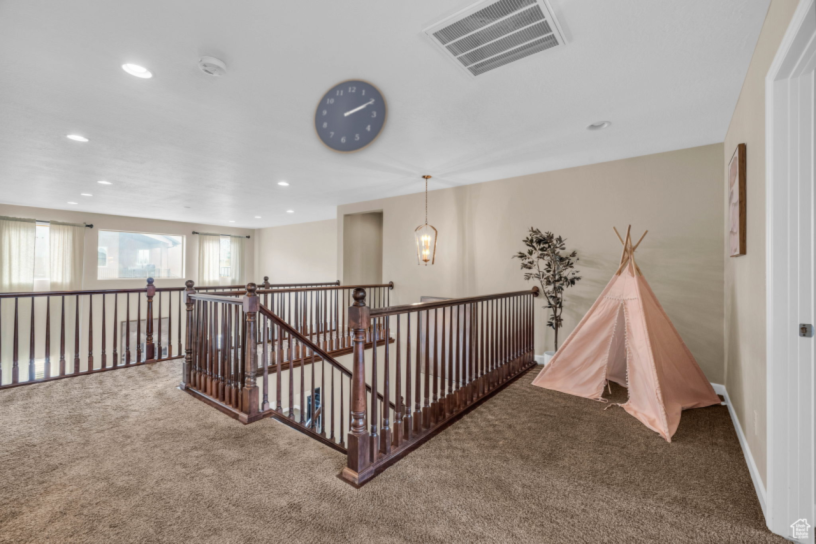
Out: h=2 m=10
